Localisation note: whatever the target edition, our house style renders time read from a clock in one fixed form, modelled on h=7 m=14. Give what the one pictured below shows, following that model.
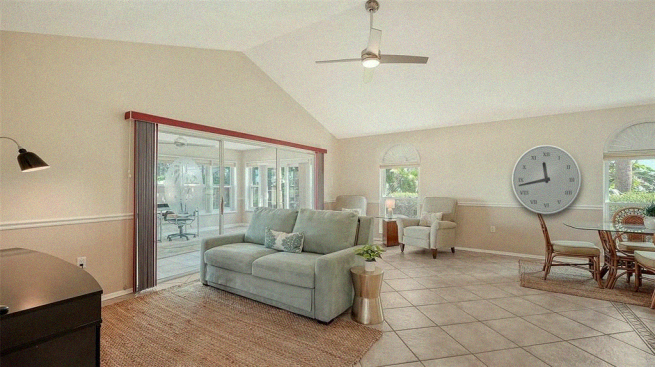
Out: h=11 m=43
